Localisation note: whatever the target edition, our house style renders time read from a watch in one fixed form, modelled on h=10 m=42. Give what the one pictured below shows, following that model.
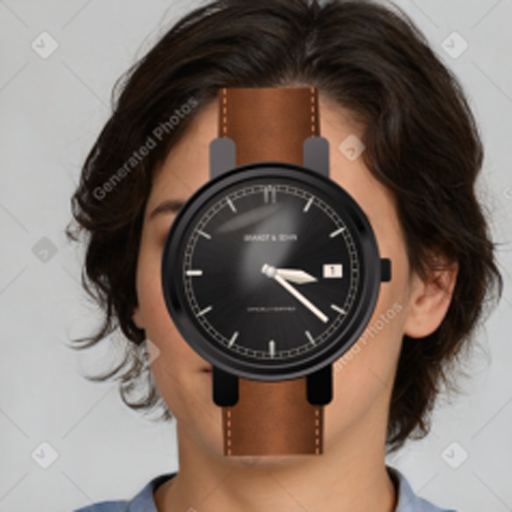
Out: h=3 m=22
